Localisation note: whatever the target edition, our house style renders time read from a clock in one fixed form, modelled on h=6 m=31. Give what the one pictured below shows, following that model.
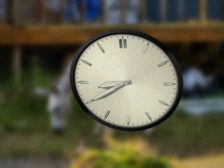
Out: h=8 m=40
